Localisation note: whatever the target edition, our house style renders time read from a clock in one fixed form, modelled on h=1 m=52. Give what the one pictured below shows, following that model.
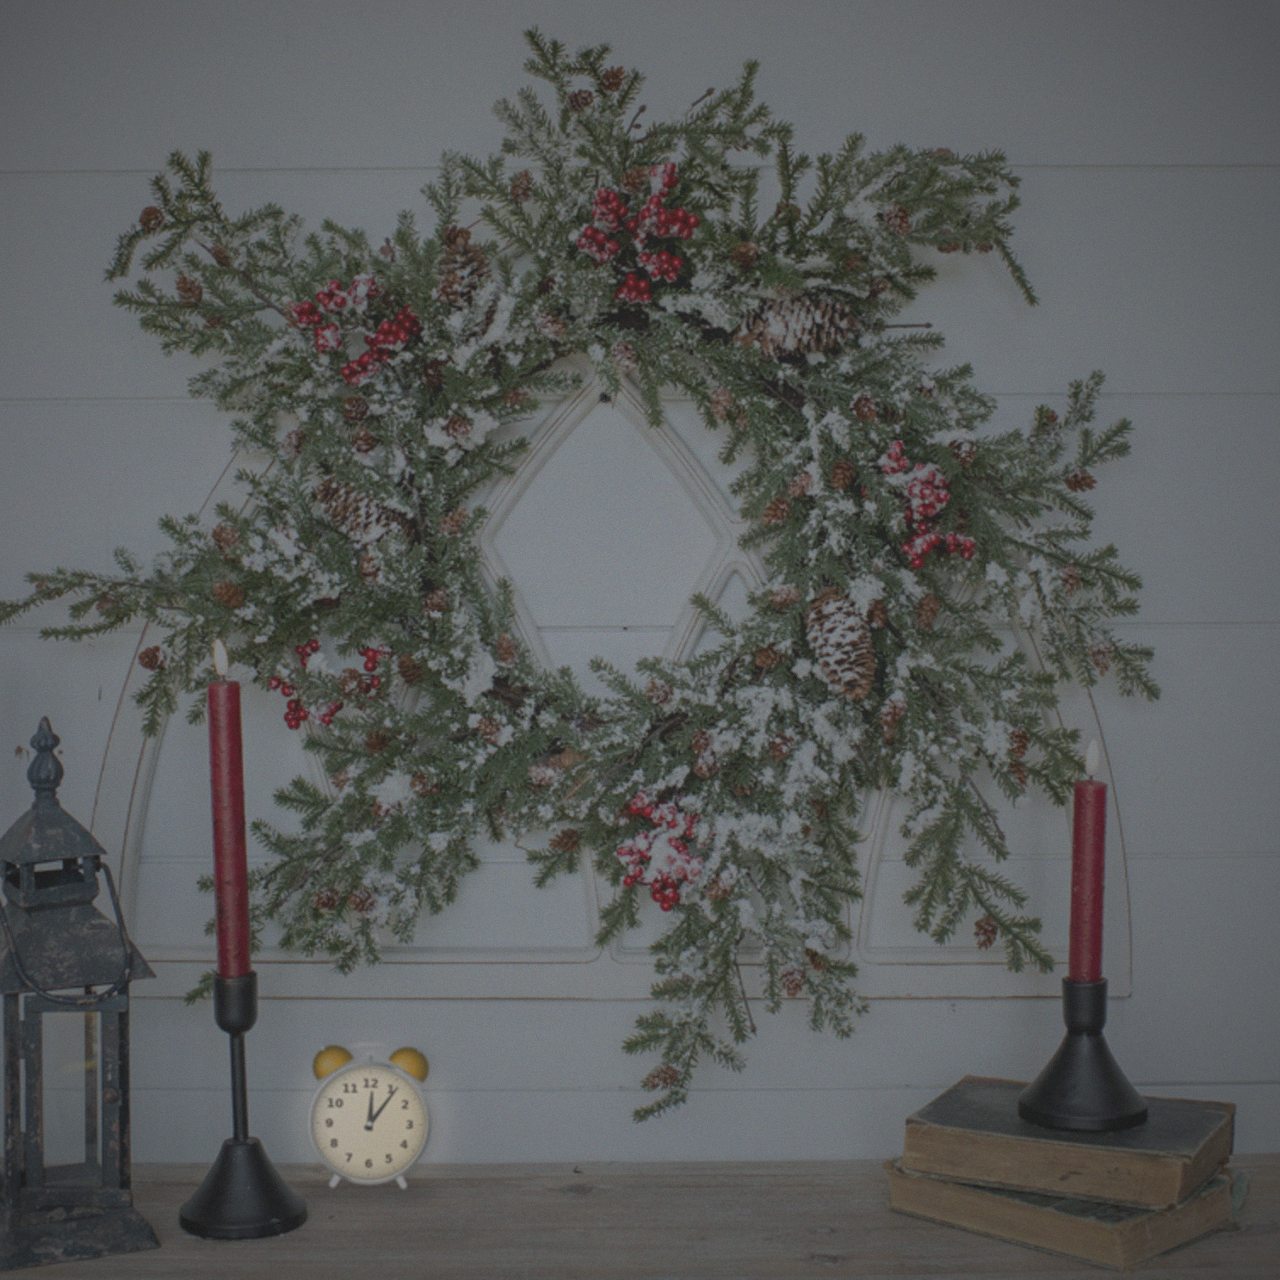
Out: h=12 m=6
